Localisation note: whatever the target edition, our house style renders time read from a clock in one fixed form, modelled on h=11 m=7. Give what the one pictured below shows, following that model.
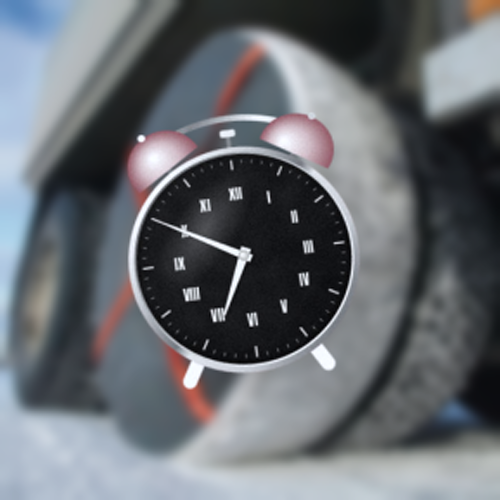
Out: h=6 m=50
